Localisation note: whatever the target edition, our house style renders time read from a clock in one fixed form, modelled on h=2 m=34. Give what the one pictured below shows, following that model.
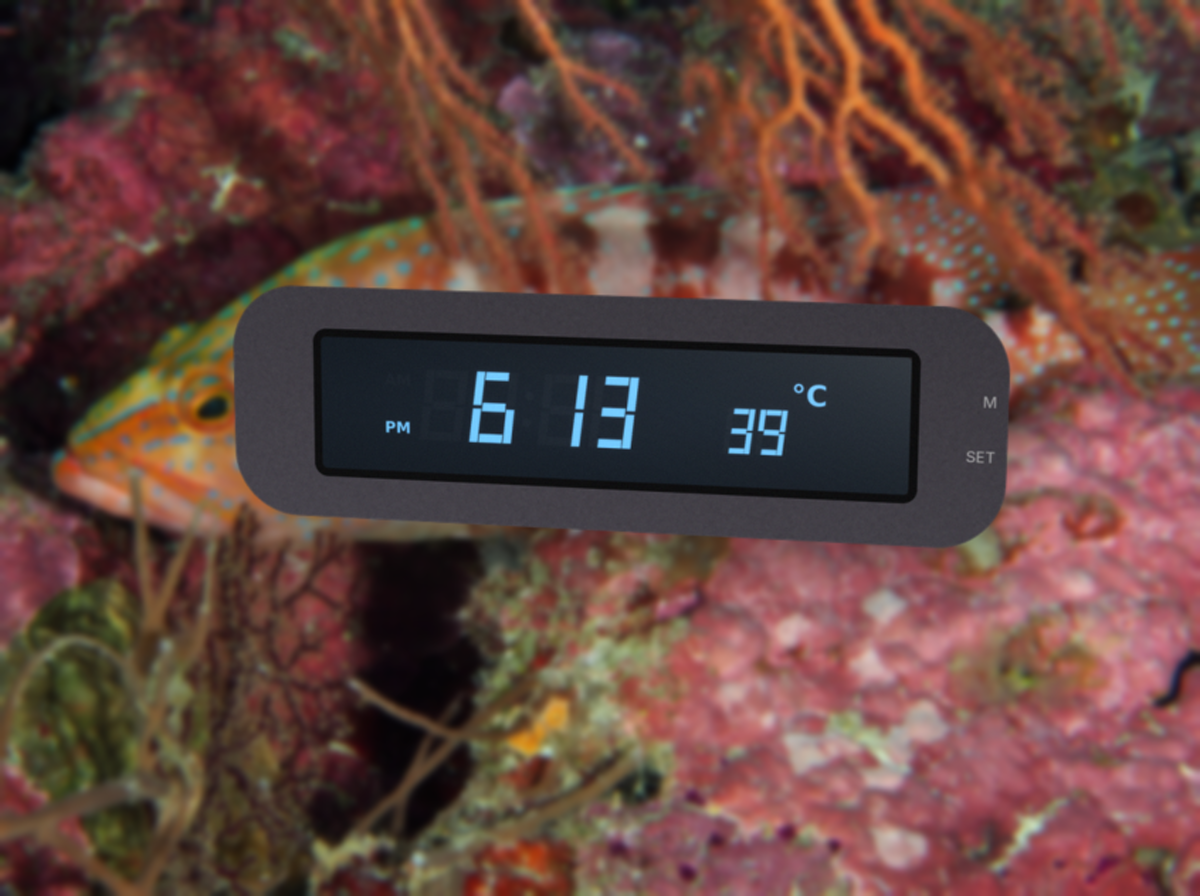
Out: h=6 m=13
